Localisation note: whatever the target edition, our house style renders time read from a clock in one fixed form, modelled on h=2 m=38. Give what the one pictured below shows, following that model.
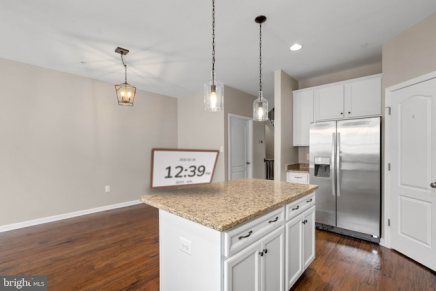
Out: h=12 m=39
